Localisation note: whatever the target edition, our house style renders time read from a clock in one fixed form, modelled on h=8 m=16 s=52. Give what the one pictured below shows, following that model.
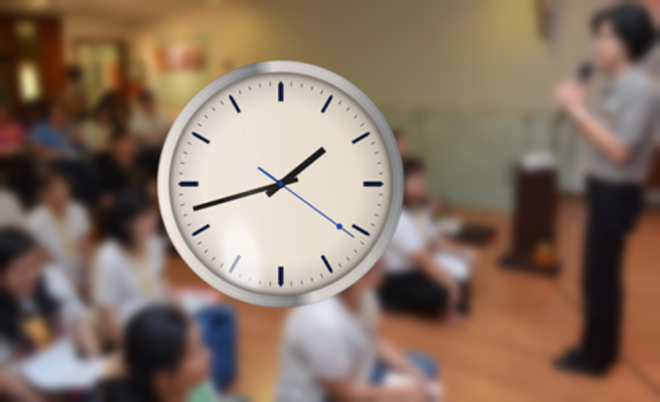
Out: h=1 m=42 s=21
